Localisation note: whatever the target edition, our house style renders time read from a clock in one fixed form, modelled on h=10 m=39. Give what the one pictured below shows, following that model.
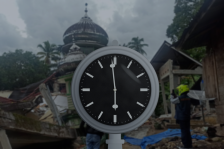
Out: h=5 m=59
